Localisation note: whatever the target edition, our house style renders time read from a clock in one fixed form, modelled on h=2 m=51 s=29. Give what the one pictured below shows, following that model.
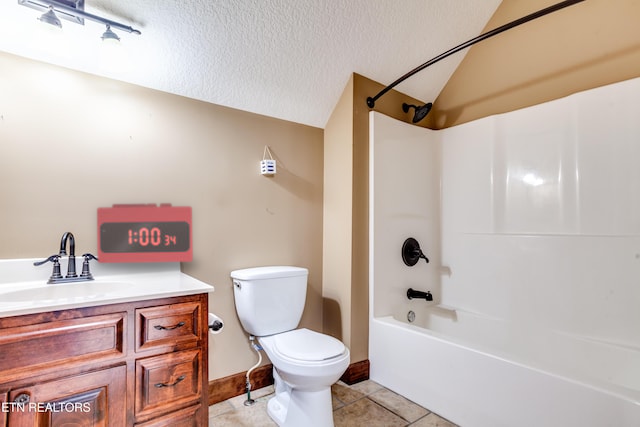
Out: h=1 m=0 s=34
